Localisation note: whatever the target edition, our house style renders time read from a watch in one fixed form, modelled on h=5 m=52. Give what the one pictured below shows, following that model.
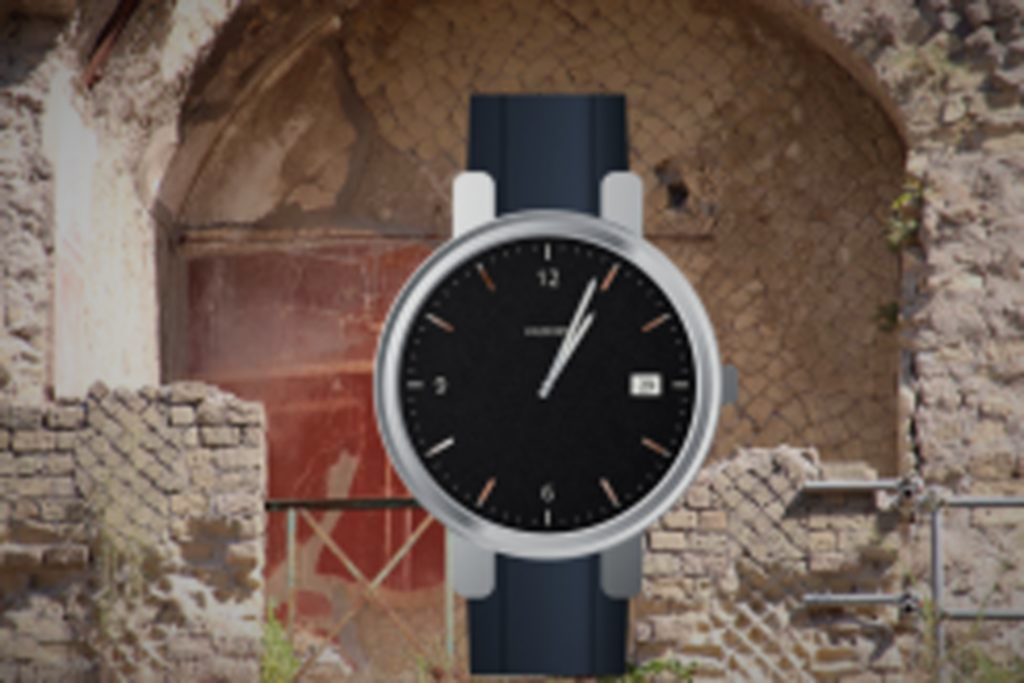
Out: h=1 m=4
